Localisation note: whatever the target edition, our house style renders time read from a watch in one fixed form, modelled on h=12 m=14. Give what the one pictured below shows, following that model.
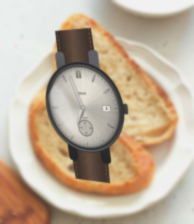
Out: h=6 m=57
